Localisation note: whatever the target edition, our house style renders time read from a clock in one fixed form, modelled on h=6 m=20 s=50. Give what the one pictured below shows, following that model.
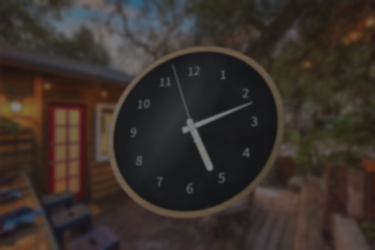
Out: h=5 m=11 s=57
